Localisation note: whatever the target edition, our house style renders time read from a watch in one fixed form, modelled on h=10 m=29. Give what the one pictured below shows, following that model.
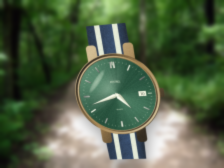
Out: h=4 m=42
